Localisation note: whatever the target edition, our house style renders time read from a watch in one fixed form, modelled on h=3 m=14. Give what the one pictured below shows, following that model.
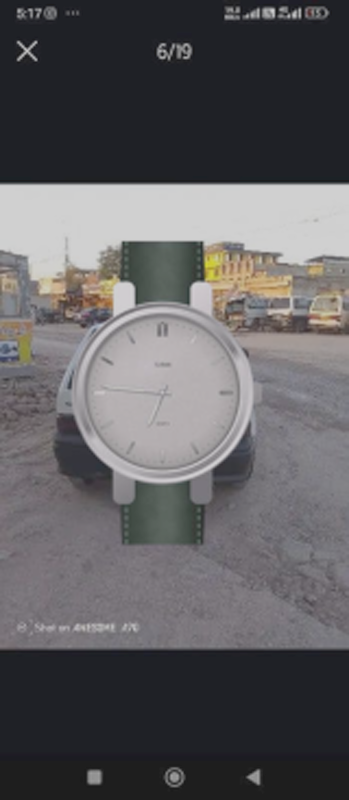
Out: h=6 m=46
